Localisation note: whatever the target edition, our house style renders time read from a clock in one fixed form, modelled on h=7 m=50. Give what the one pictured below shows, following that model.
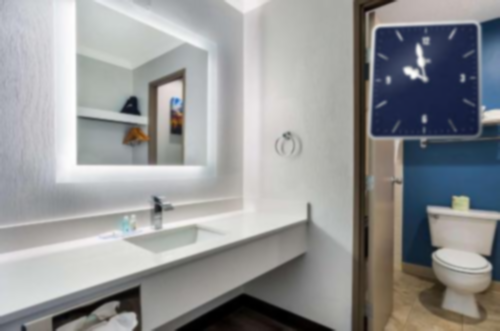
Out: h=9 m=58
